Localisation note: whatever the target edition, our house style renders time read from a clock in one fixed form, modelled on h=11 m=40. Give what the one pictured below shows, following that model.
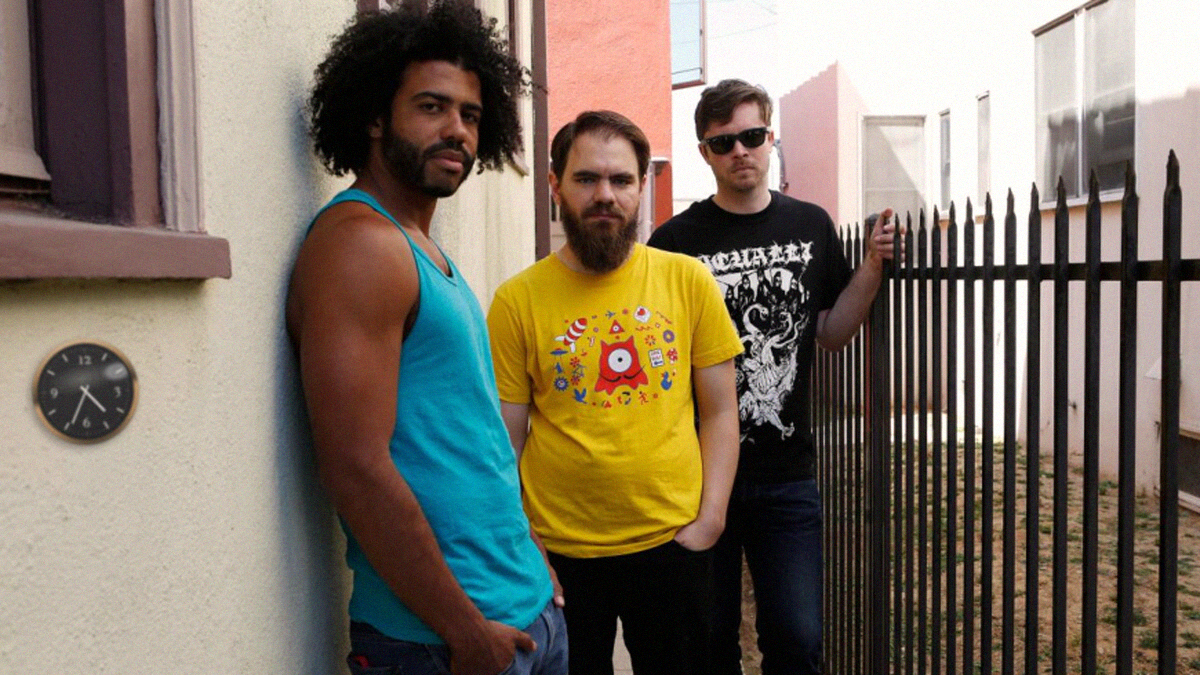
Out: h=4 m=34
